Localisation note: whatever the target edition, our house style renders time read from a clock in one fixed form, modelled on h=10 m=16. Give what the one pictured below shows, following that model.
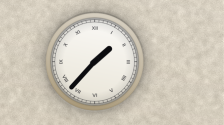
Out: h=1 m=37
